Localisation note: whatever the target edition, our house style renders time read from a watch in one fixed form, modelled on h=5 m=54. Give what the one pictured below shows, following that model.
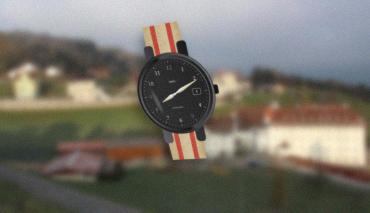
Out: h=8 m=11
